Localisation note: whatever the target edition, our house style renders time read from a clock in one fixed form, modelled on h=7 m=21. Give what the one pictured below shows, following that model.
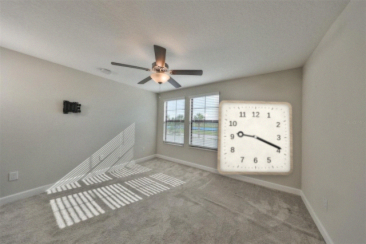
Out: h=9 m=19
